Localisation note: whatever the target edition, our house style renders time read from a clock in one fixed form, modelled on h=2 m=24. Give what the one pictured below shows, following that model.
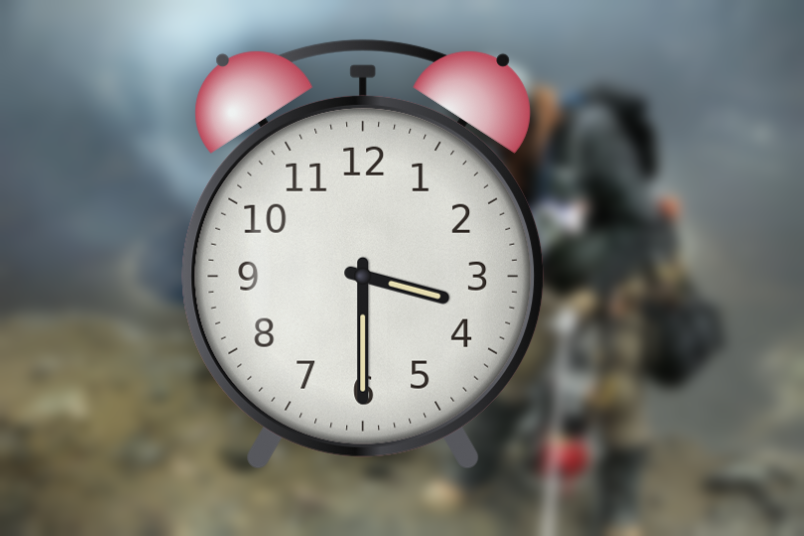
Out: h=3 m=30
